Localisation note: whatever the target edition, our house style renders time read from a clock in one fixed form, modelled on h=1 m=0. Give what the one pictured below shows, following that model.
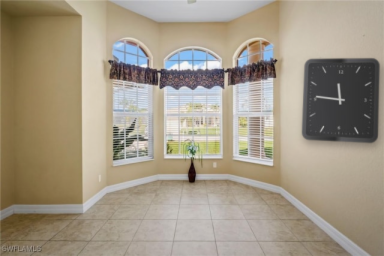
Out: h=11 m=46
